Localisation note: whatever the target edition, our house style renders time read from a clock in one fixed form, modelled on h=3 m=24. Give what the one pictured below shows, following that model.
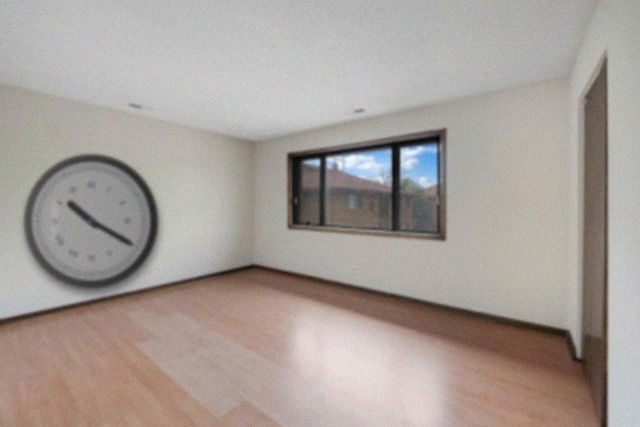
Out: h=10 m=20
